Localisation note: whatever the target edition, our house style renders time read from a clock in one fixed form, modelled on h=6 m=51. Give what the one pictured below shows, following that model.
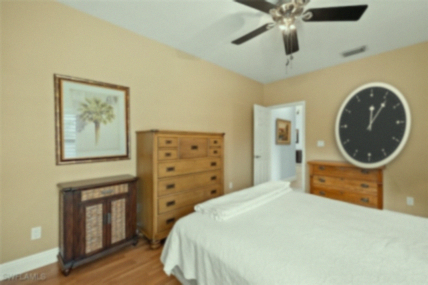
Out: h=12 m=6
